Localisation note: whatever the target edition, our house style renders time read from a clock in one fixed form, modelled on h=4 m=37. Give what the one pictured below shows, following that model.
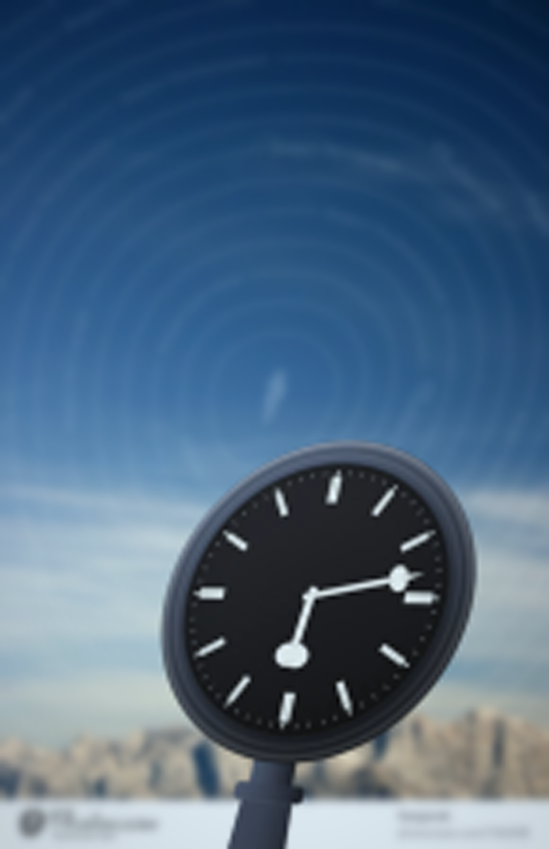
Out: h=6 m=13
